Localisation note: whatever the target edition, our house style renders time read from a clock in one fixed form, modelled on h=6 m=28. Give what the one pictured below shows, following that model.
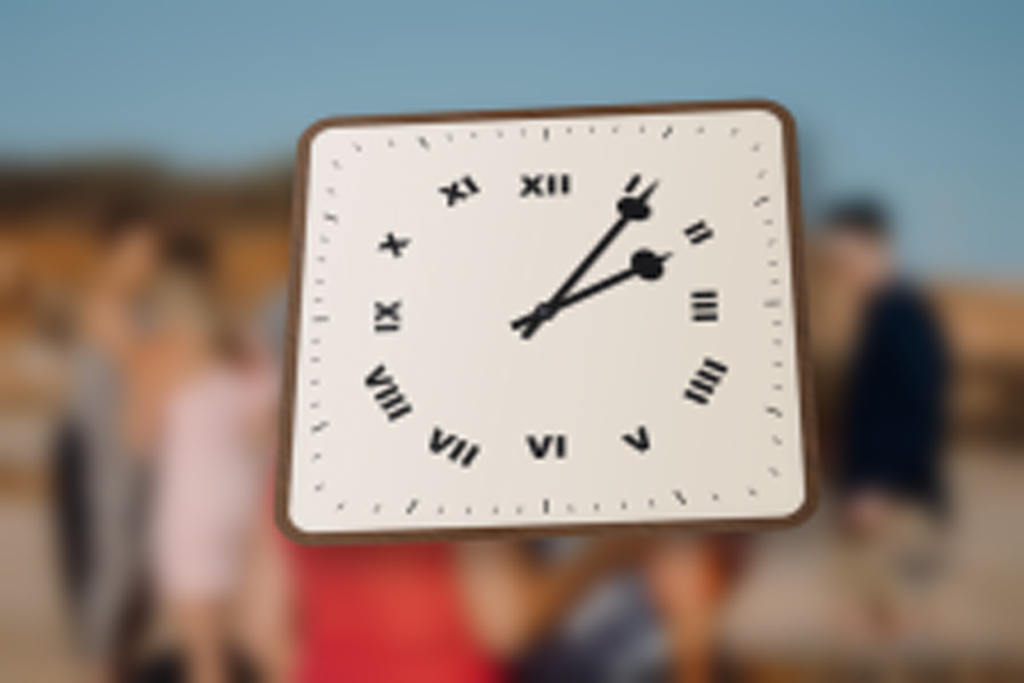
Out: h=2 m=6
